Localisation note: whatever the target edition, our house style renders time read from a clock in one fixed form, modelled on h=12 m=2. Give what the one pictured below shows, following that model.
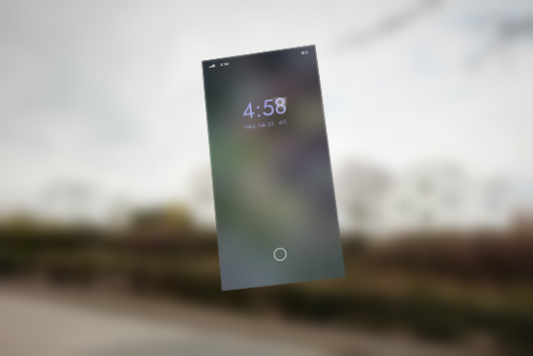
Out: h=4 m=58
